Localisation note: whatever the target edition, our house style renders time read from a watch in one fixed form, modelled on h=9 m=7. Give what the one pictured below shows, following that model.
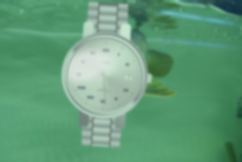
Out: h=5 m=29
